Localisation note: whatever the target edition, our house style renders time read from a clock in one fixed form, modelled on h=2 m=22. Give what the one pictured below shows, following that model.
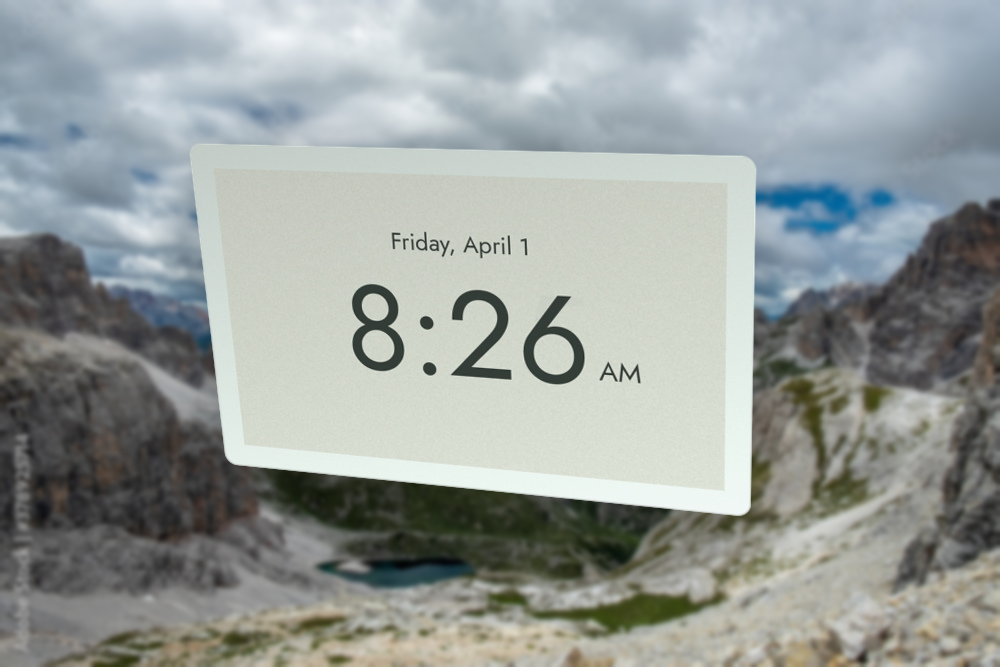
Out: h=8 m=26
